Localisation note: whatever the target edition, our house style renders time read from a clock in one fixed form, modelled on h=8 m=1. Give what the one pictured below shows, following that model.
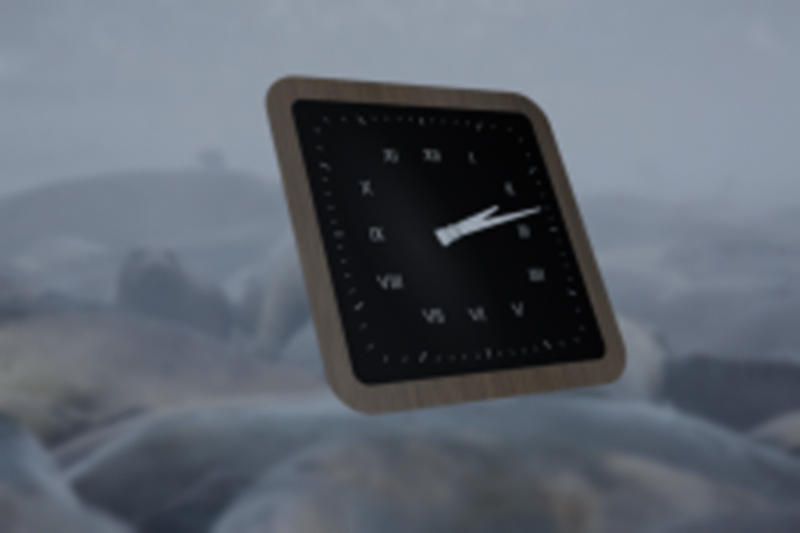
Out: h=2 m=13
